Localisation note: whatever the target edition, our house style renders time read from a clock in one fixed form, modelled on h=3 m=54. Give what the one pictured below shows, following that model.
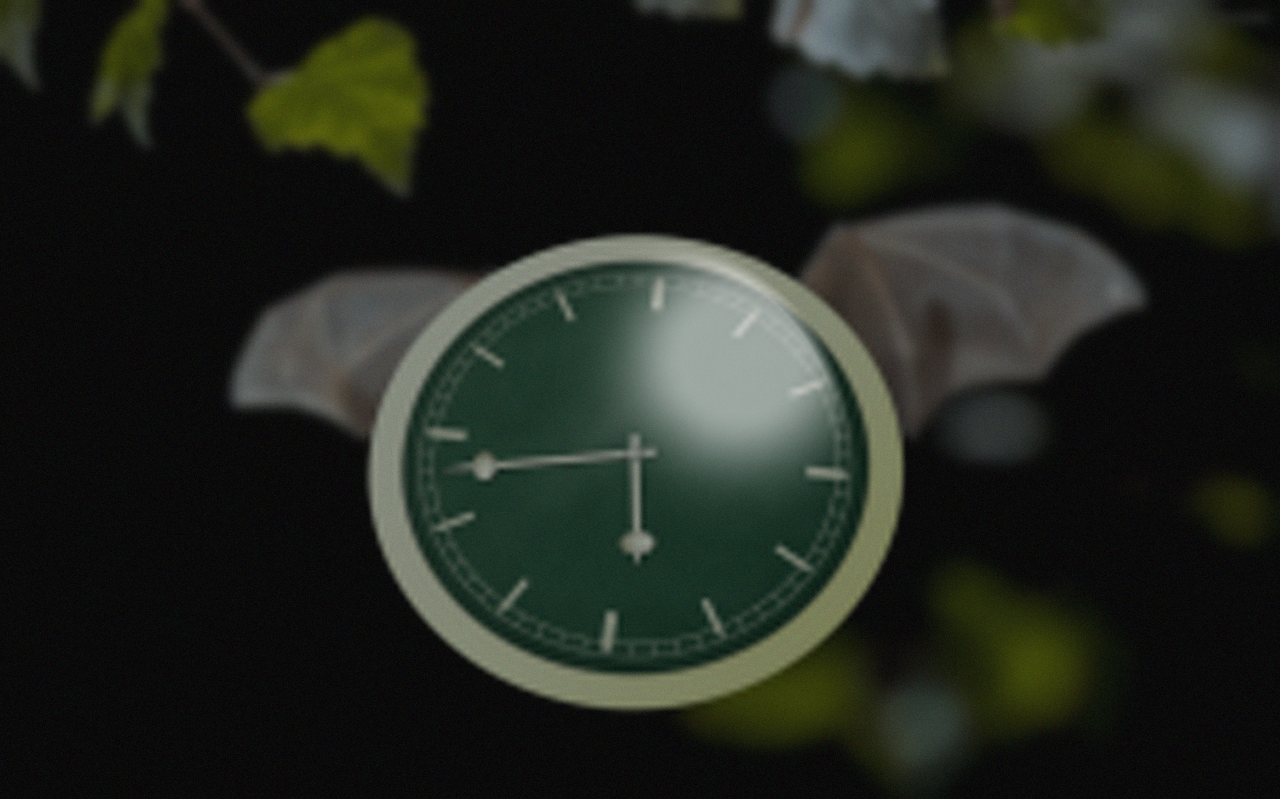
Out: h=5 m=43
